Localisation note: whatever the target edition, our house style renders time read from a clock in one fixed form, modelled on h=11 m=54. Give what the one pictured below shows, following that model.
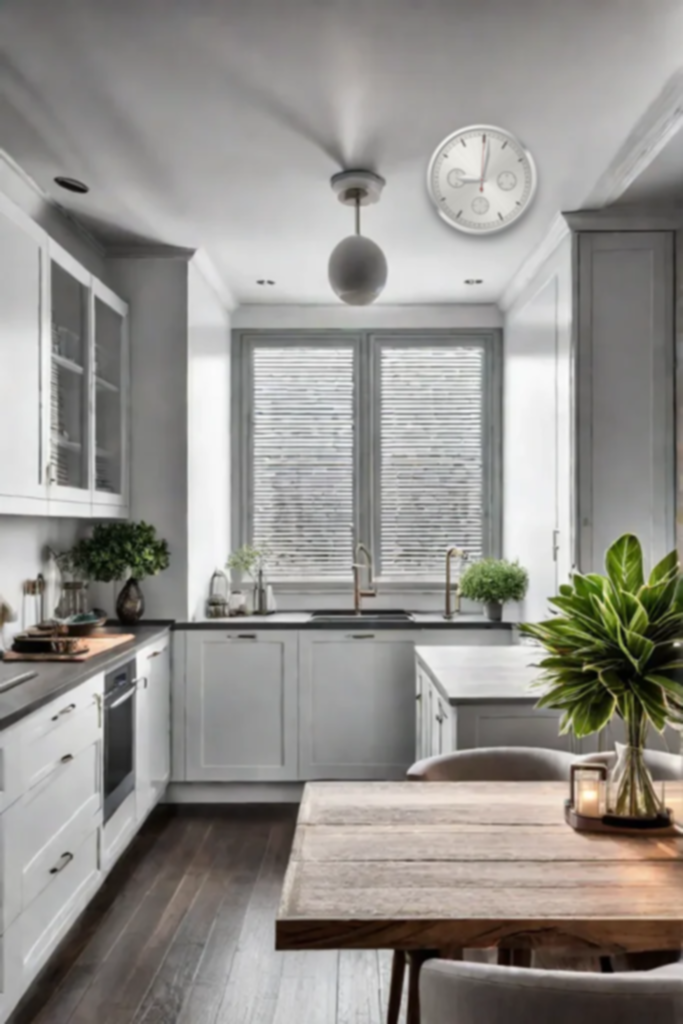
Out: h=9 m=1
